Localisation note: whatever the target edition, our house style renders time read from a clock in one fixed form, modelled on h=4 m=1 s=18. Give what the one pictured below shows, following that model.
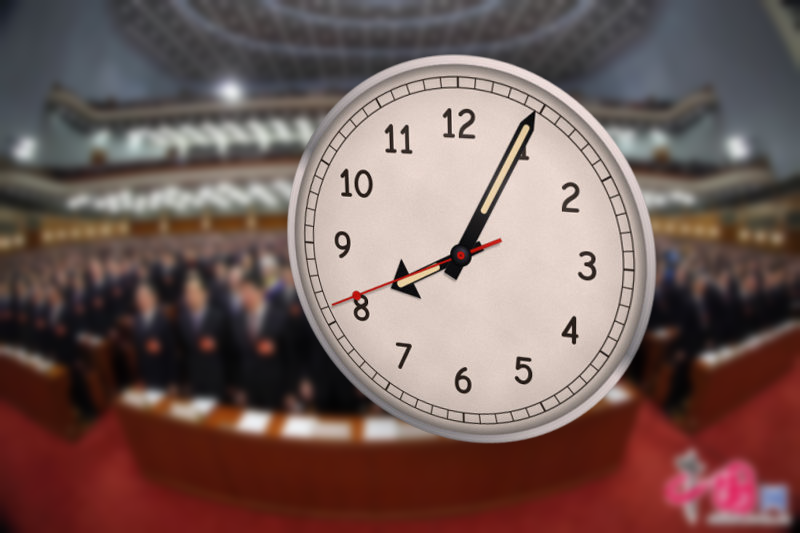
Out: h=8 m=4 s=41
